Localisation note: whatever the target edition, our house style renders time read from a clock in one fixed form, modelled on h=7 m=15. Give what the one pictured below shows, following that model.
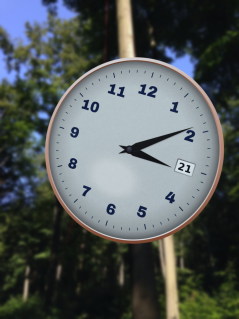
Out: h=3 m=9
